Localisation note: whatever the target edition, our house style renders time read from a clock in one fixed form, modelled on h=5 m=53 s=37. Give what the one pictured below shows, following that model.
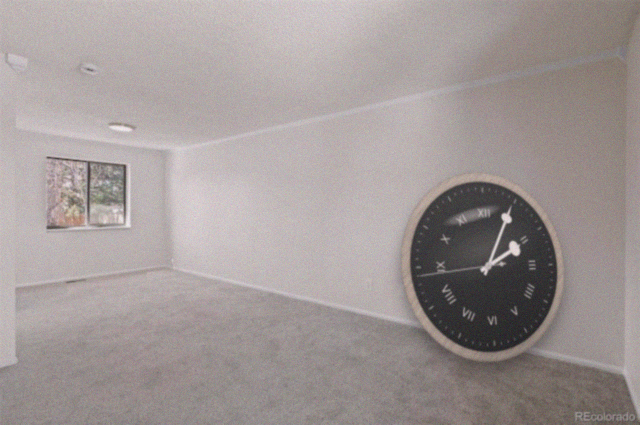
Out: h=2 m=4 s=44
